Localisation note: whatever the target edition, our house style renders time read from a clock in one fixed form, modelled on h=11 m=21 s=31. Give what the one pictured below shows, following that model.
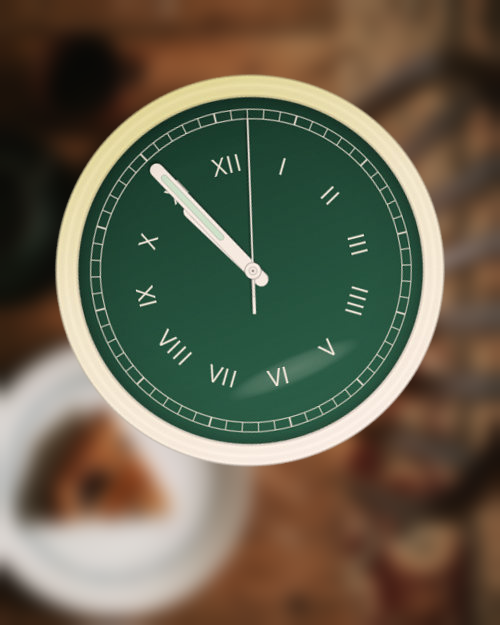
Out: h=10 m=55 s=2
